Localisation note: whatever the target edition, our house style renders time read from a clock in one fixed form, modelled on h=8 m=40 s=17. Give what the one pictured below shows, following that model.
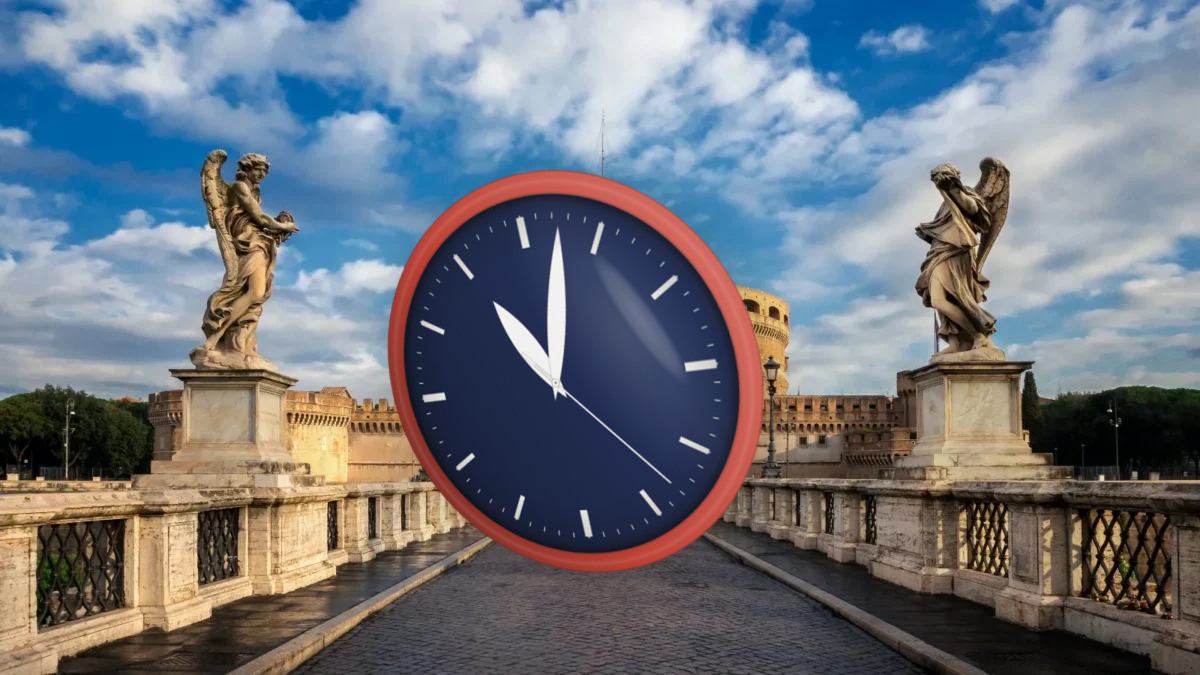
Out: h=11 m=2 s=23
